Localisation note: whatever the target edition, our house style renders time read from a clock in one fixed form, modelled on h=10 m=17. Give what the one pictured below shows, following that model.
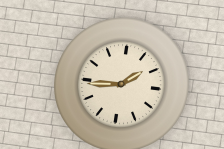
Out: h=1 m=44
